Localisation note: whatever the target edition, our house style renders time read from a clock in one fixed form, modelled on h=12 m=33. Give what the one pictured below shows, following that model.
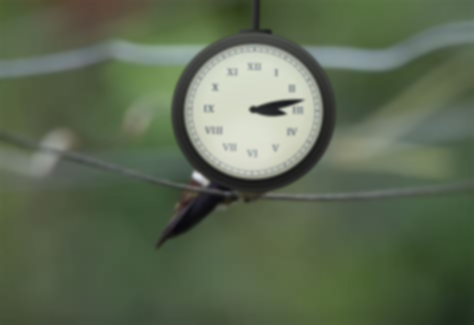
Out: h=3 m=13
